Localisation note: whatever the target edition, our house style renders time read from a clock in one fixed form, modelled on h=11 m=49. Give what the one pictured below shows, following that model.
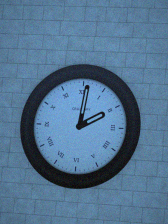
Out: h=2 m=1
